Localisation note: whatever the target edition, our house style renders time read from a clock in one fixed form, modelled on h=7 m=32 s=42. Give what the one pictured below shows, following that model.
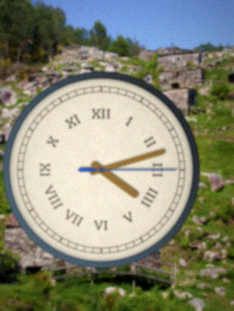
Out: h=4 m=12 s=15
